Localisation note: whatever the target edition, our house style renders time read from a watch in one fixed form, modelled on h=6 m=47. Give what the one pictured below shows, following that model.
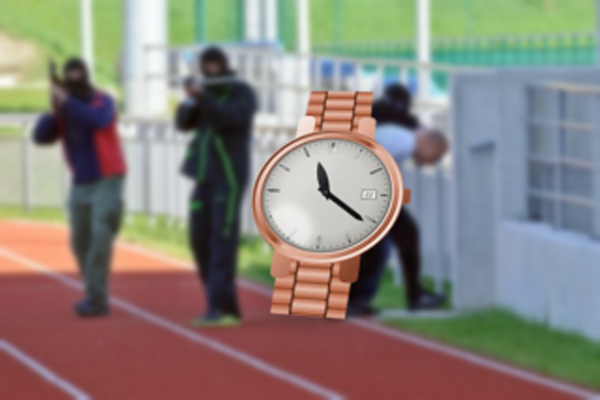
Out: h=11 m=21
